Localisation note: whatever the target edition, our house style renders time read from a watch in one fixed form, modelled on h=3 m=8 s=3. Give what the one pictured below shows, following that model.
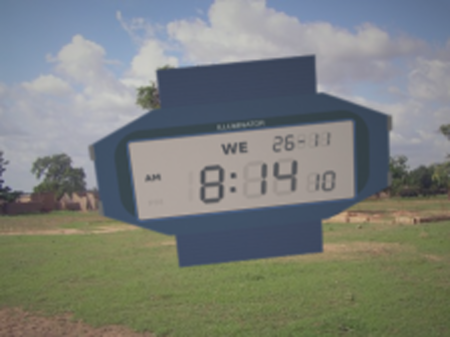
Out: h=8 m=14 s=10
